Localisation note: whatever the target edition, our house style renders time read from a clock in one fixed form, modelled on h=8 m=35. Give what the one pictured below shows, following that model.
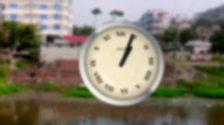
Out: h=1 m=4
